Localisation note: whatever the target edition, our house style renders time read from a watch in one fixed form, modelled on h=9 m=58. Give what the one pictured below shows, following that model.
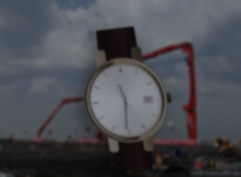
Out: h=11 m=31
